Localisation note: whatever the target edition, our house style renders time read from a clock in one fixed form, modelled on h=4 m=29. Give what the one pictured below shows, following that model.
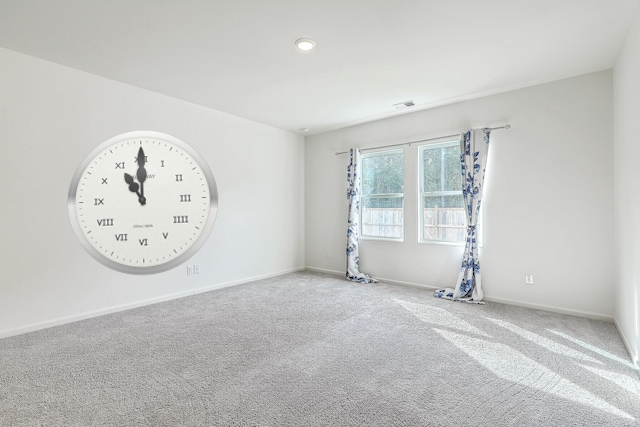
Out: h=11 m=0
